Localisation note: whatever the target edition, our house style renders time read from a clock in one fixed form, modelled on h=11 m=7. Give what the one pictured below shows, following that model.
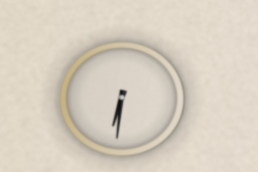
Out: h=6 m=31
